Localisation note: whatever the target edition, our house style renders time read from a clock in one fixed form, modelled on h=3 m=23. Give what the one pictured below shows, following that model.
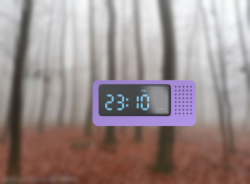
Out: h=23 m=10
